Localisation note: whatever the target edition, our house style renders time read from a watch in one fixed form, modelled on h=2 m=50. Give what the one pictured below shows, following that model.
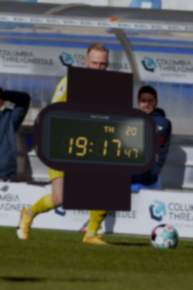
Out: h=19 m=17
